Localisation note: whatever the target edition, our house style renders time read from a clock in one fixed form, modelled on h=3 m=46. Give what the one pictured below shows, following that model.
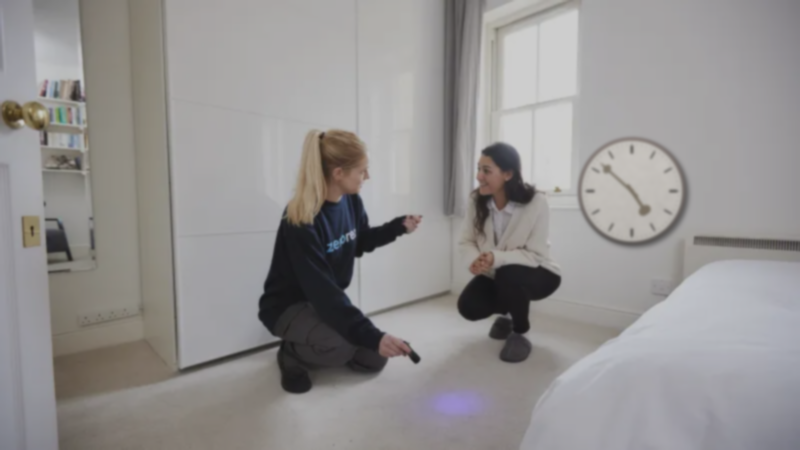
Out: h=4 m=52
